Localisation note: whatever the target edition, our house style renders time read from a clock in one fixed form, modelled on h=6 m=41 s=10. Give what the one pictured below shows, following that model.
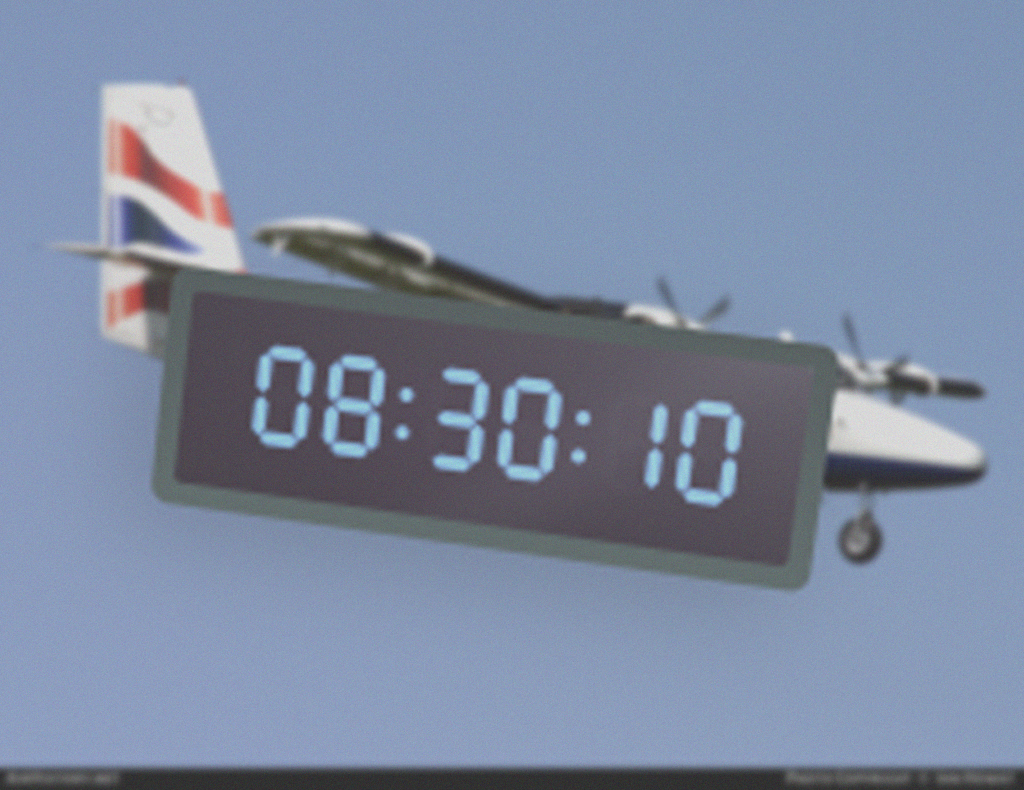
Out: h=8 m=30 s=10
